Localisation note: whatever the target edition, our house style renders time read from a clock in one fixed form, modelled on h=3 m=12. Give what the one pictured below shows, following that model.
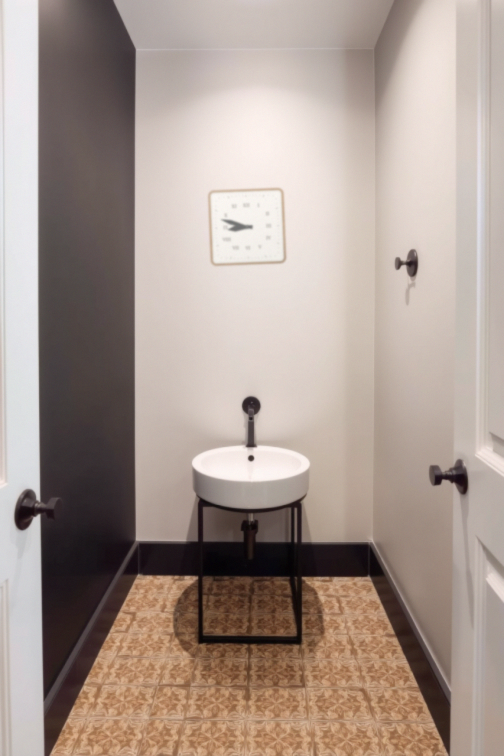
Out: h=8 m=48
